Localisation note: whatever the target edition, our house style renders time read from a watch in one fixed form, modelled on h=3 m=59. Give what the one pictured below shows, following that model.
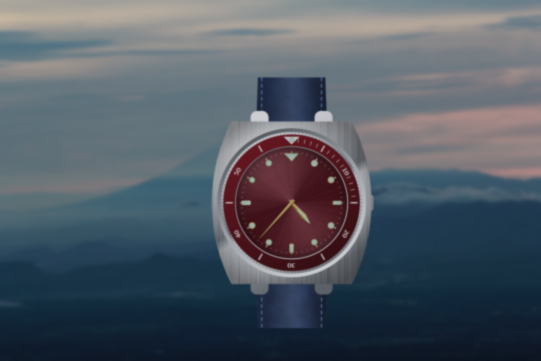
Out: h=4 m=37
